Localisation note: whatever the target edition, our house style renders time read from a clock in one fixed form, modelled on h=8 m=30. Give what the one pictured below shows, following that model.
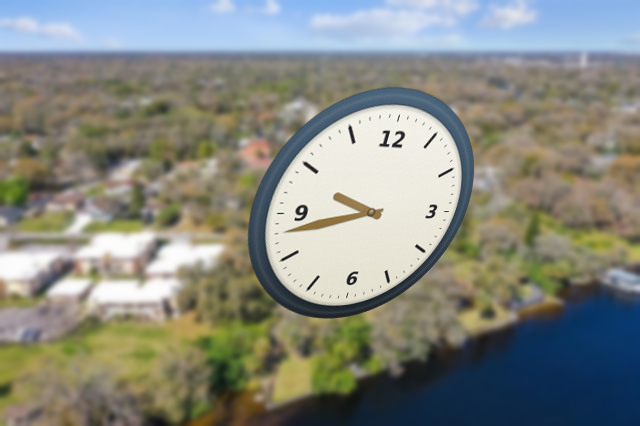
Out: h=9 m=43
